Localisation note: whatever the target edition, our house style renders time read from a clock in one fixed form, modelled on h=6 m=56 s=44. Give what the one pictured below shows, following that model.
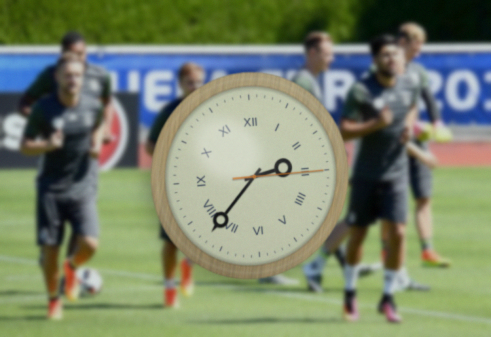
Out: h=2 m=37 s=15
